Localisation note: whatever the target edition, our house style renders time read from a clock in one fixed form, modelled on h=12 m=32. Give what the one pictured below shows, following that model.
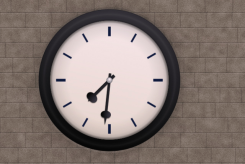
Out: h=7 m=31
